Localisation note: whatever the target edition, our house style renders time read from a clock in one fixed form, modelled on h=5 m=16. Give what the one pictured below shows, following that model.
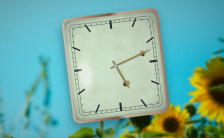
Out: h=5 m=12
